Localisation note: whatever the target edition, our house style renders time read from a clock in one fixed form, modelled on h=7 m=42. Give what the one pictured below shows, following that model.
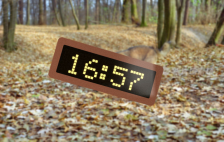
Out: h=16 m=57
